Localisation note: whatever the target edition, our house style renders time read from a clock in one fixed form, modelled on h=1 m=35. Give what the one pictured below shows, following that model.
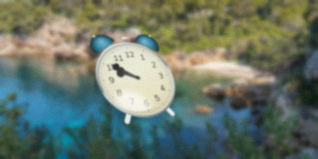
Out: h=9 m=51
